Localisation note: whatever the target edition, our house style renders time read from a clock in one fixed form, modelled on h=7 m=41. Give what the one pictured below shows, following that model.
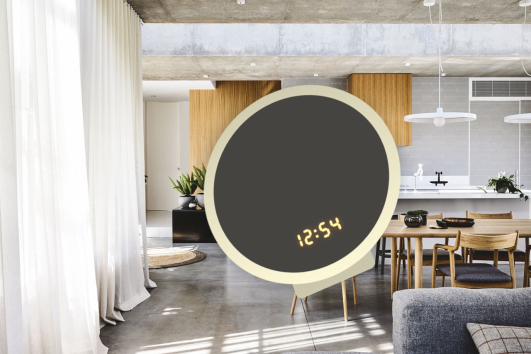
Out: h=12 m=54
